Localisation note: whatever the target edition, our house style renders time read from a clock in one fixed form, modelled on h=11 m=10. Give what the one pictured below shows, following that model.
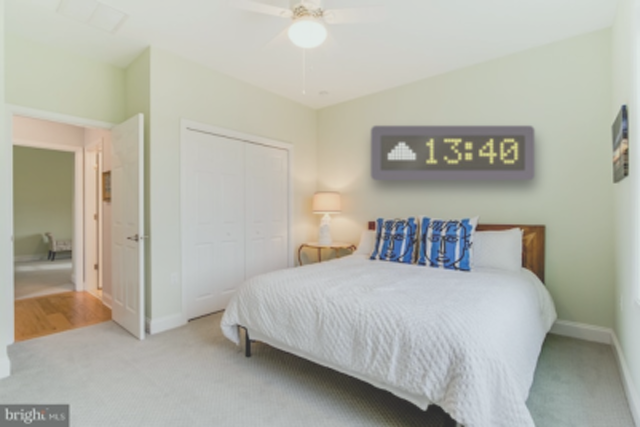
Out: h=13 m=40
